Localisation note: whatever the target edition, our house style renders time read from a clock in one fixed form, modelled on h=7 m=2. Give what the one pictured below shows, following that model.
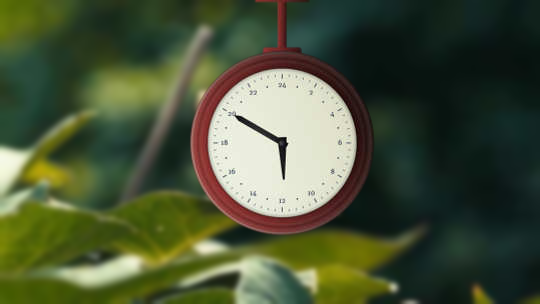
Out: h=11 m=50
